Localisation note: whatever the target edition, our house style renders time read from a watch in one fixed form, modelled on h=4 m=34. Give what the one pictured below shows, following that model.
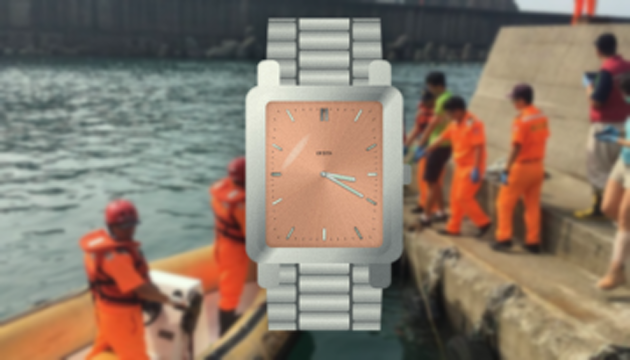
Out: h=3 m=20
